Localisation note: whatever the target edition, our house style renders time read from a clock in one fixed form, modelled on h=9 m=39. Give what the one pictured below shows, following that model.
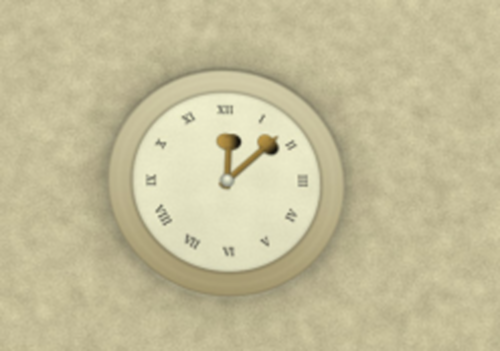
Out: h=12 m=8
